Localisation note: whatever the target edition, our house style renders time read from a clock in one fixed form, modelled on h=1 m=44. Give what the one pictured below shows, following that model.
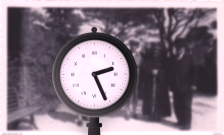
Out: h=2 m=26
